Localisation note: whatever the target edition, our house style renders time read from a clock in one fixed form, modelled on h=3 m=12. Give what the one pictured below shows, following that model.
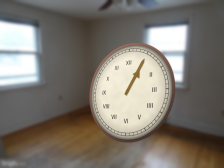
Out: h=1 m=5
